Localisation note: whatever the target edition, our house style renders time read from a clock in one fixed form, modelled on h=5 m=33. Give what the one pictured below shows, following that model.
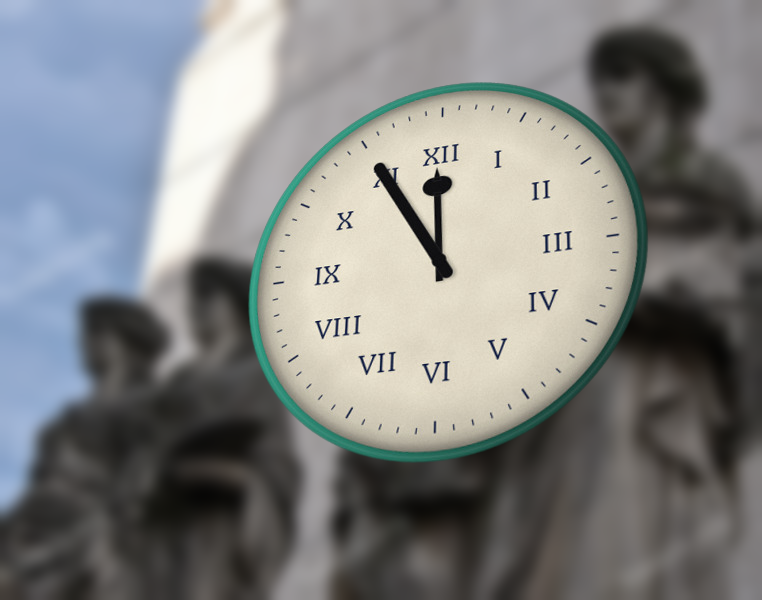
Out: h=11 m=55
